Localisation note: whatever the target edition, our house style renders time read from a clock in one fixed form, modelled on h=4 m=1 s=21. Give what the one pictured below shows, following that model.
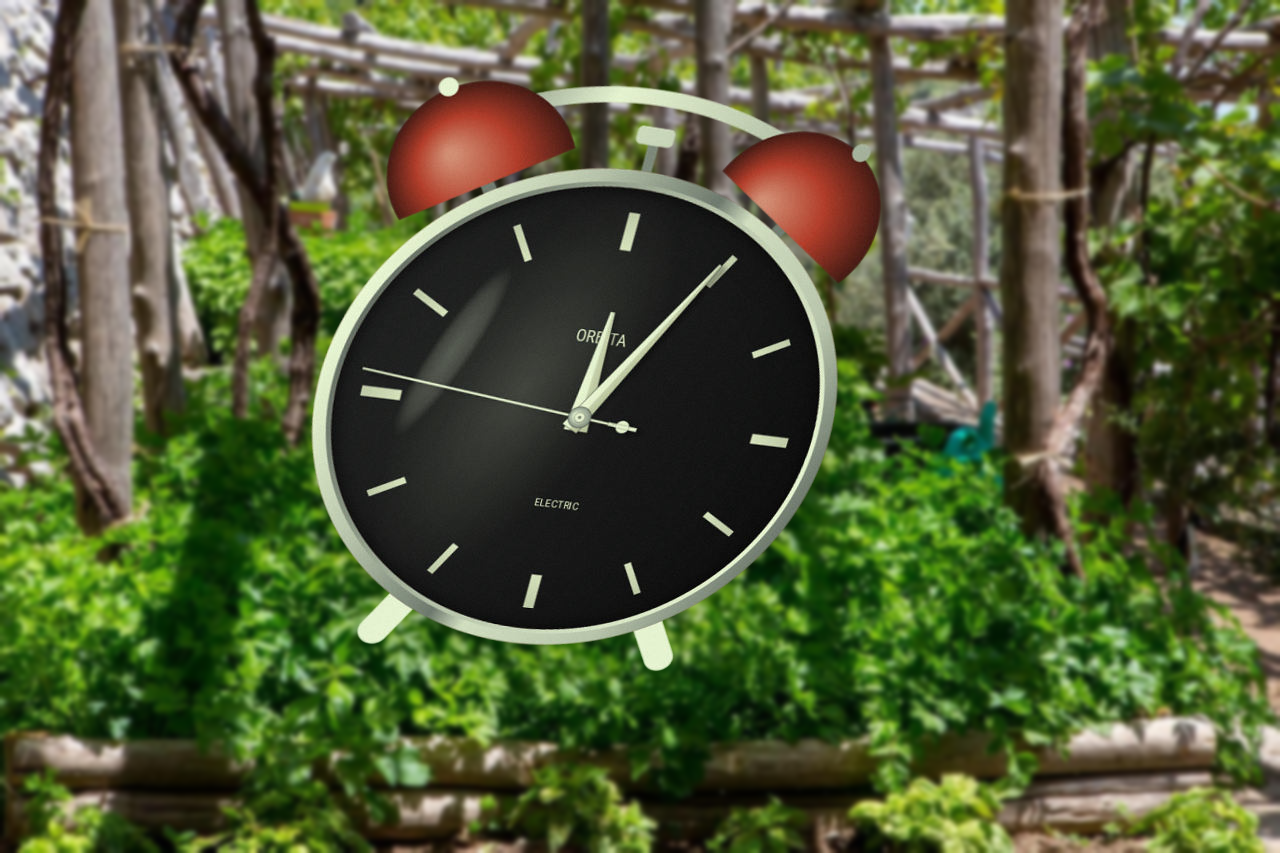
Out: h=12 m=4 s=46
